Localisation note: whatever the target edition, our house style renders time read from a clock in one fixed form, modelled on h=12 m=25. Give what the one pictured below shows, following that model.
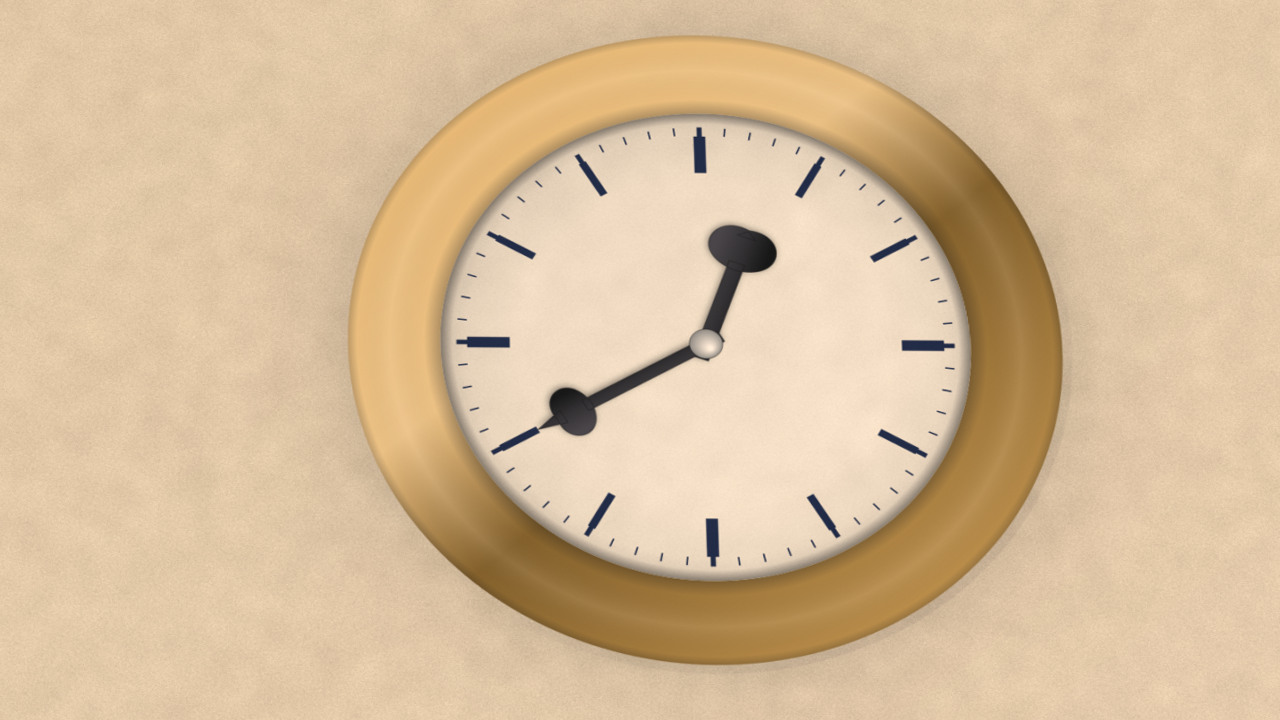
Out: h=12 m=40
